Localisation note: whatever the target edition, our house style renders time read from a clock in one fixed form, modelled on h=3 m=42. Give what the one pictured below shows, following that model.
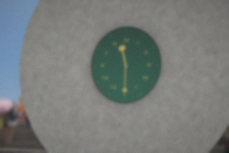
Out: h=11 m=30
